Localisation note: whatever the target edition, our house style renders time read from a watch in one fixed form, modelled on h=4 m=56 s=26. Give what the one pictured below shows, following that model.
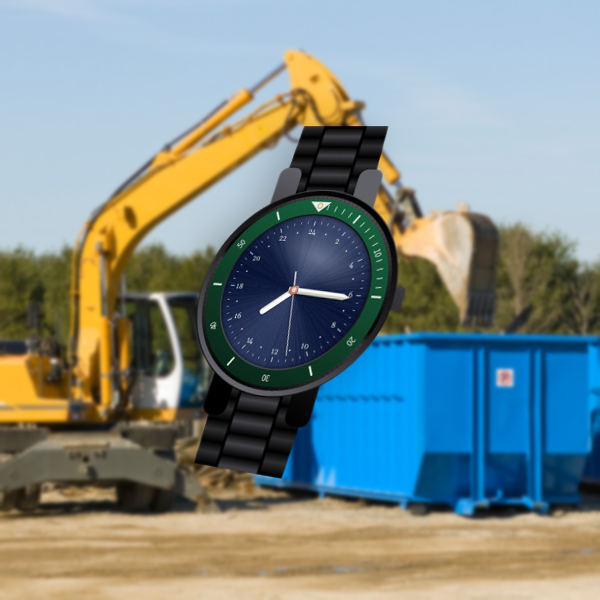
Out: h=15 m=15 s=28
